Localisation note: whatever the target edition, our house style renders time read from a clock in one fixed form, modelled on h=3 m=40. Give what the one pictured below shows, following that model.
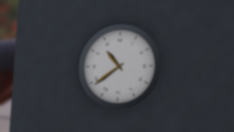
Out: h=10 m=39
